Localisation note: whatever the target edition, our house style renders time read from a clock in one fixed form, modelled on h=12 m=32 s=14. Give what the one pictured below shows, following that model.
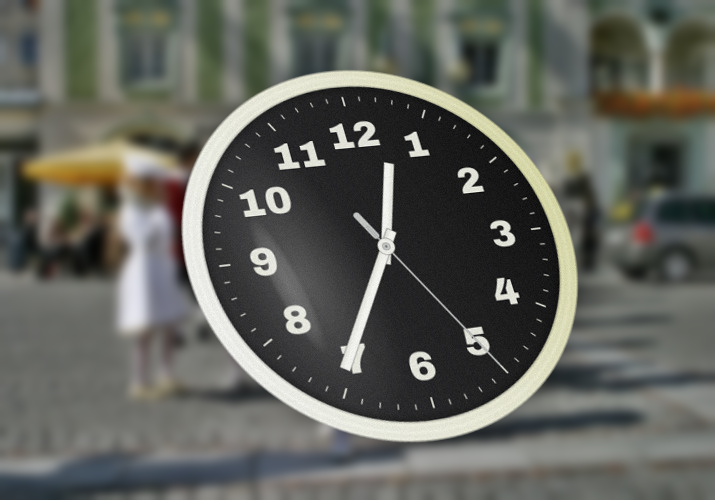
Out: h=12 m=35 s=25
